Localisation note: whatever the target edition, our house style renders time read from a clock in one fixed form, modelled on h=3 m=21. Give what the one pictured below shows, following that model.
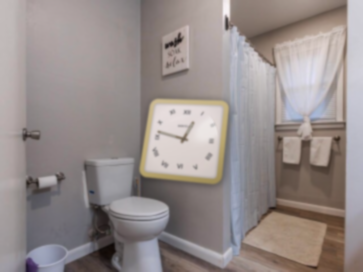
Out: h=12 m=47
